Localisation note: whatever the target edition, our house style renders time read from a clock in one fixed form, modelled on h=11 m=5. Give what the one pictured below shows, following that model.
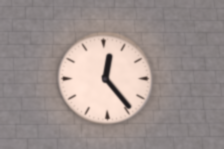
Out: h=12 m=24
